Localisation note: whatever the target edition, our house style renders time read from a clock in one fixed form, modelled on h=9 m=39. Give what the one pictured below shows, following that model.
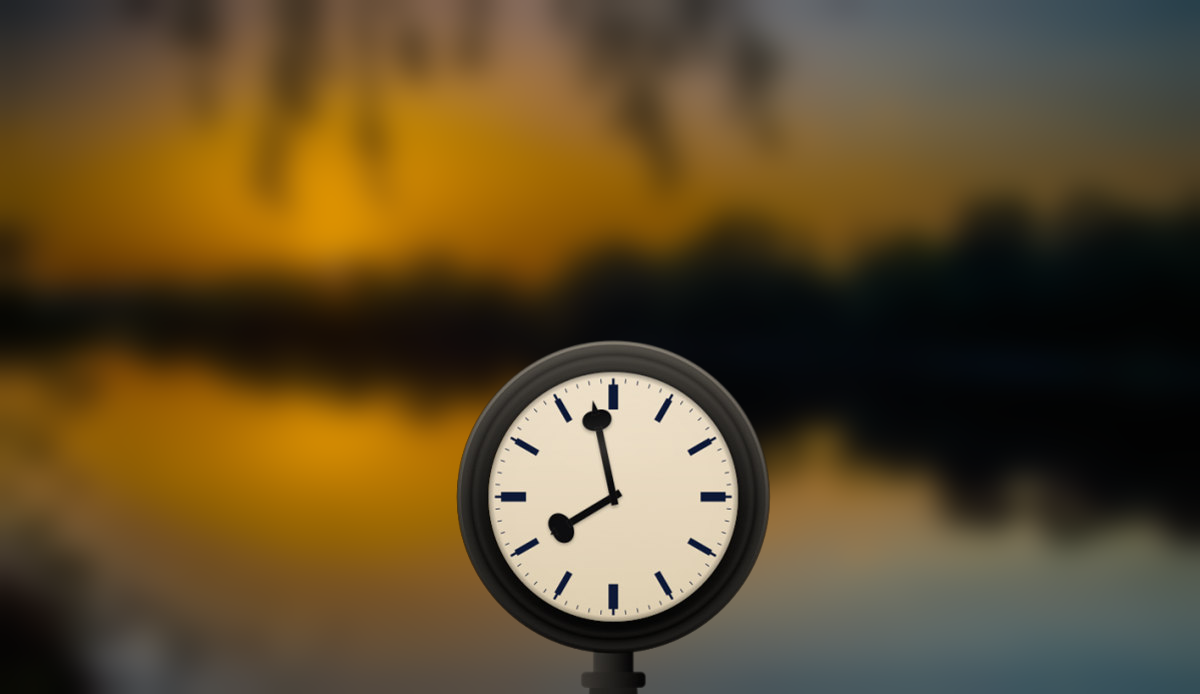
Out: h=7 m=58
